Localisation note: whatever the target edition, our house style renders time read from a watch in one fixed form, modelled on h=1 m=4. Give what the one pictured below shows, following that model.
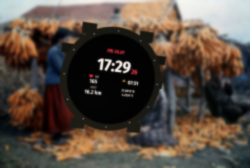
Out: h=17 m=29
